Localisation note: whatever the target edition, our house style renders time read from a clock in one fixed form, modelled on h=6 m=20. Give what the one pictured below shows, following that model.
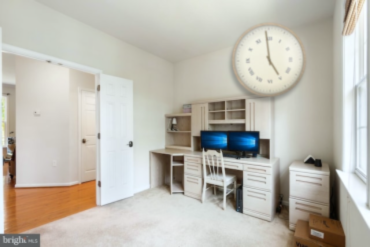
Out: h=4 m=59
